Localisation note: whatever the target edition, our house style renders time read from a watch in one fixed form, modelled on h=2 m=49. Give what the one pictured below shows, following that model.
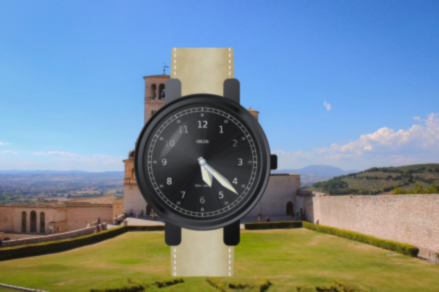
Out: h=5 m=22
